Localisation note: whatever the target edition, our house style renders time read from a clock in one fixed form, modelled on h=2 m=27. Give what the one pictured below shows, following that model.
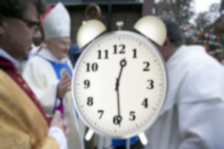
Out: h=12 m=29
